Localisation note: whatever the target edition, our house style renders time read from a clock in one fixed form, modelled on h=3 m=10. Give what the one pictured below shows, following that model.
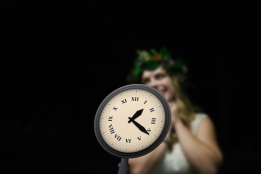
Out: h=1 m=21
